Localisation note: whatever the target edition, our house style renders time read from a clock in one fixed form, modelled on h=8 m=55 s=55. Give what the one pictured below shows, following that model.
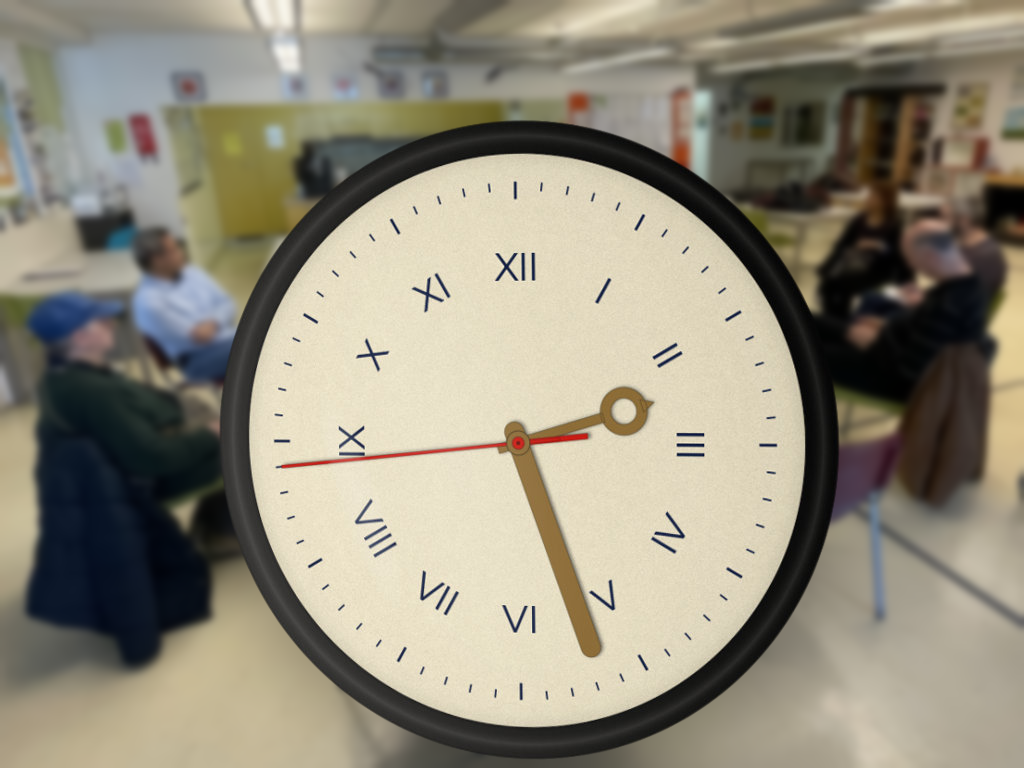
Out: h=2 m=26 s=44
